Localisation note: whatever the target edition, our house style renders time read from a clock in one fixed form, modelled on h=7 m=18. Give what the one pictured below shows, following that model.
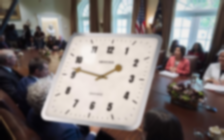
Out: h=1 m=47
